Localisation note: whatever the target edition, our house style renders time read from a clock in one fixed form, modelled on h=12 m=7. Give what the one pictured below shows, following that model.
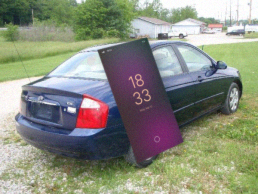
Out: h=18 m=33
